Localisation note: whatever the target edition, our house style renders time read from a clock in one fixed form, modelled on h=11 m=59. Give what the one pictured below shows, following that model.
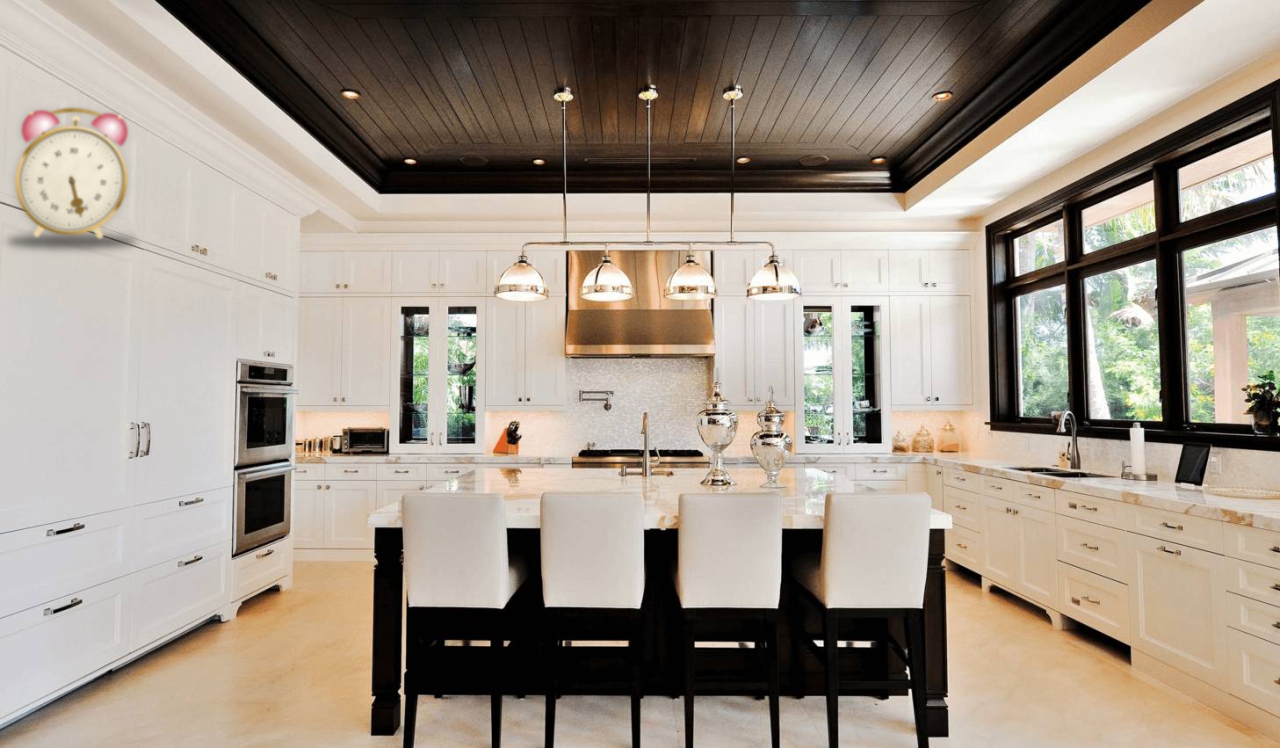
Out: h=5 m=27
